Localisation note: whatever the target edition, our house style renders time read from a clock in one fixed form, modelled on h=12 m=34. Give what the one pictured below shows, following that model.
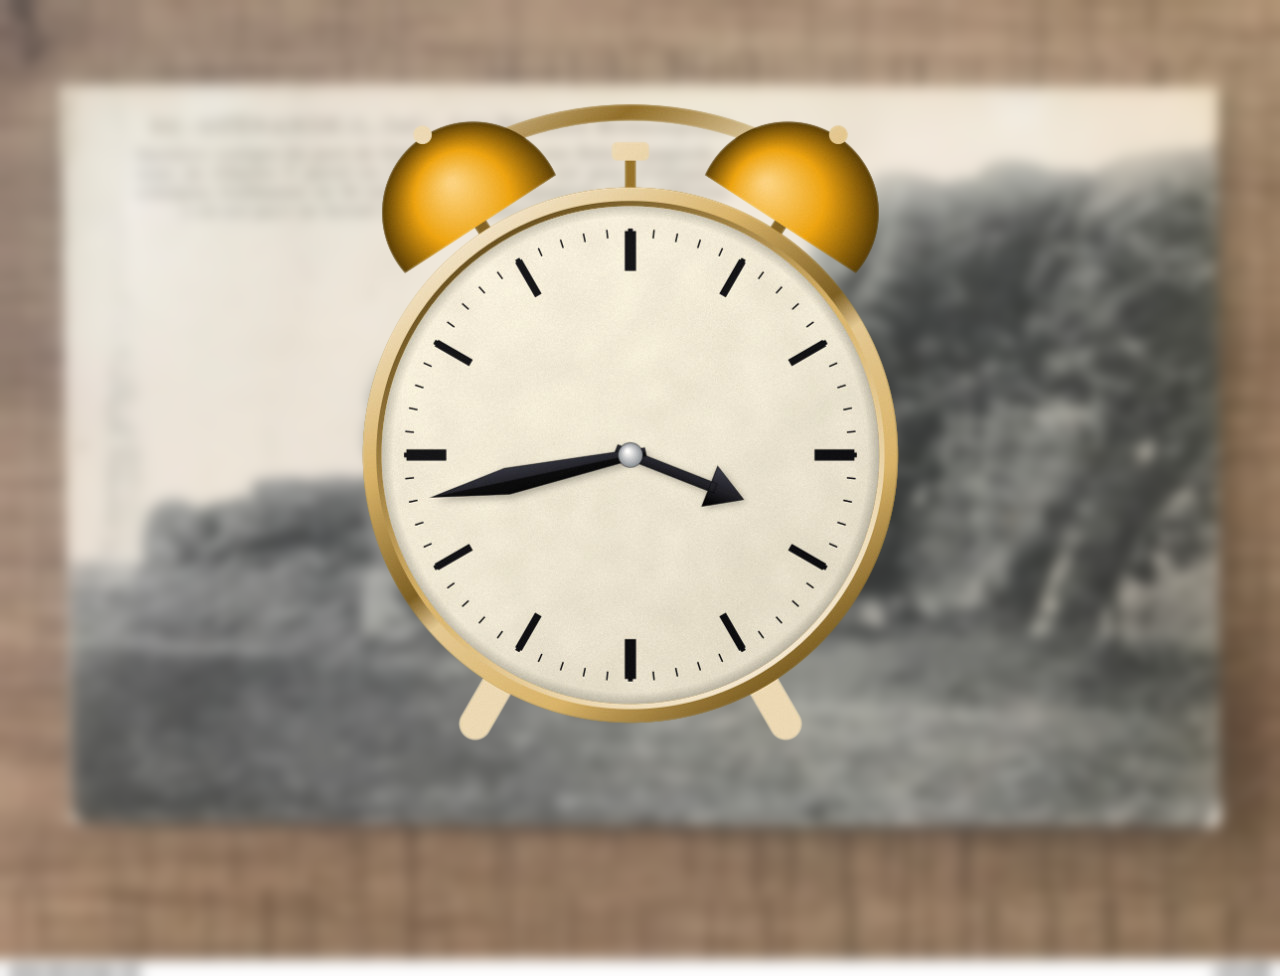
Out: h=3 m=43
